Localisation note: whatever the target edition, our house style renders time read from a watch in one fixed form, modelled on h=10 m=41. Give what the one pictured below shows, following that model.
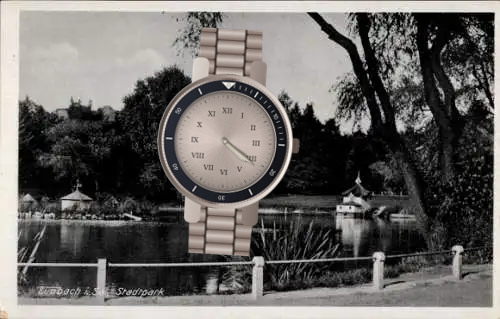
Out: h=4 m=21
